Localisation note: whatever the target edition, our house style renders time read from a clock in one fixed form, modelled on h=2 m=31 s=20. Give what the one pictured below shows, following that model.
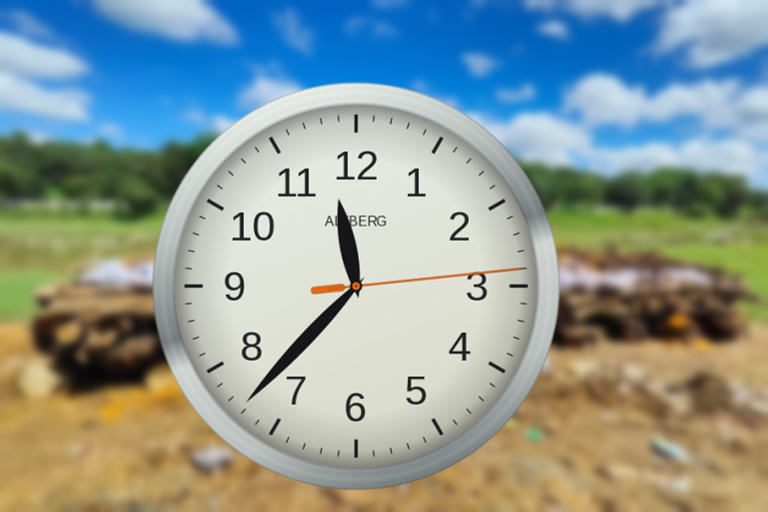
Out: h=11 m=37 s=14
